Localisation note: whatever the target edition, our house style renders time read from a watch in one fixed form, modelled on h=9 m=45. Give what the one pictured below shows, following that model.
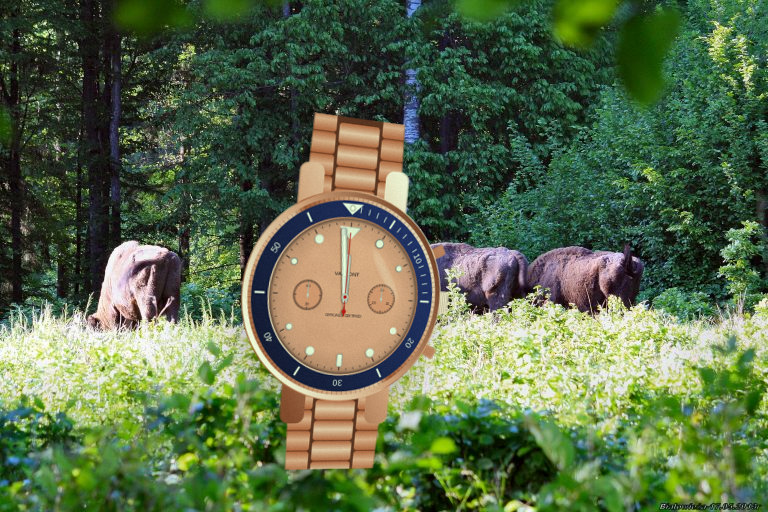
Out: h=11 m=59
